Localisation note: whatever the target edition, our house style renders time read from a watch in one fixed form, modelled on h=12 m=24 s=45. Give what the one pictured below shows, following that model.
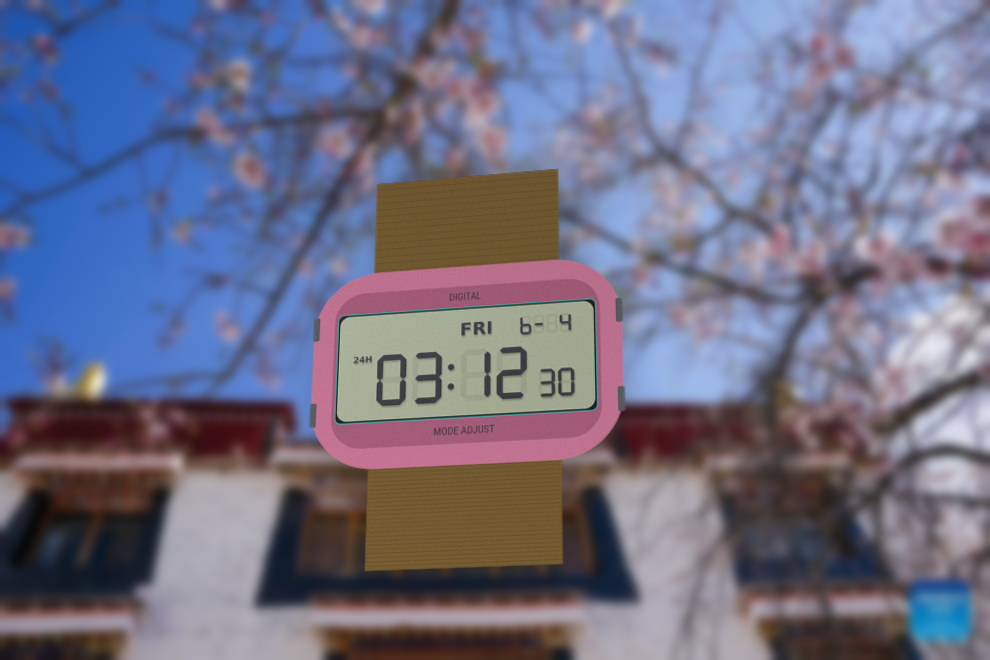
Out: h=3 m=12 s=30
